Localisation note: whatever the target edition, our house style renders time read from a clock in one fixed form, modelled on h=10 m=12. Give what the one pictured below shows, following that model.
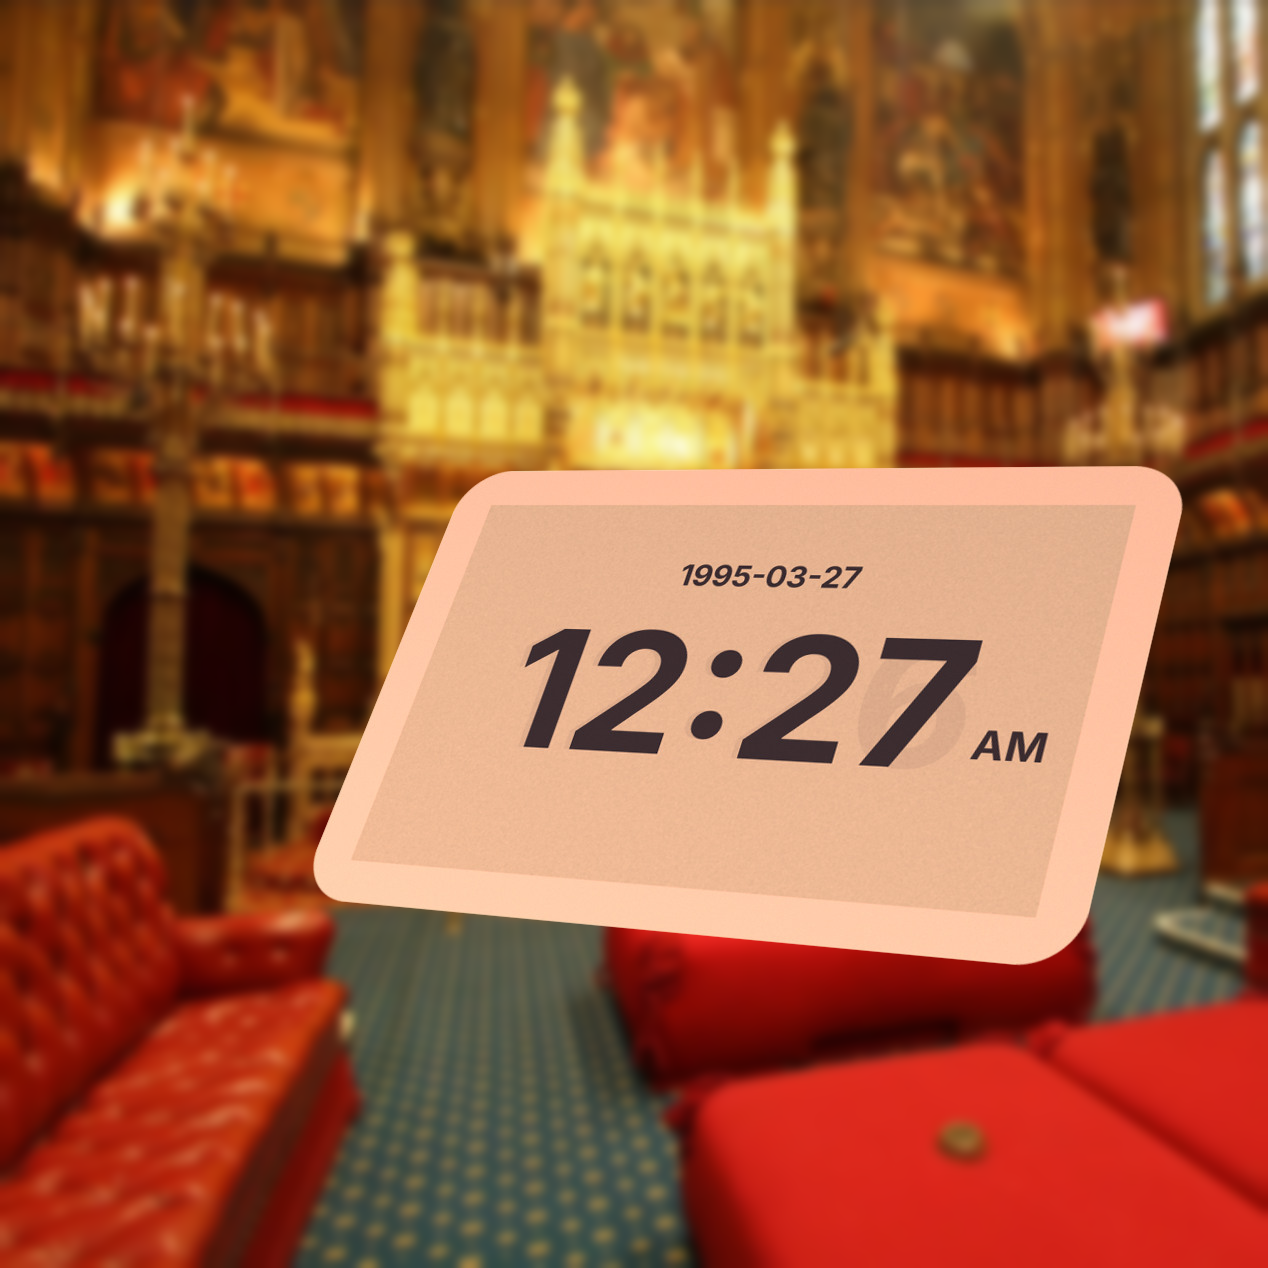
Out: h=12 m=27
